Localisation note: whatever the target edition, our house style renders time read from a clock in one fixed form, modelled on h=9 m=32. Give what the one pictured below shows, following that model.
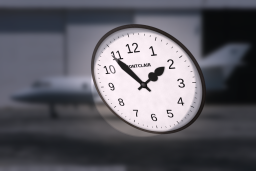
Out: h=1 m=54
